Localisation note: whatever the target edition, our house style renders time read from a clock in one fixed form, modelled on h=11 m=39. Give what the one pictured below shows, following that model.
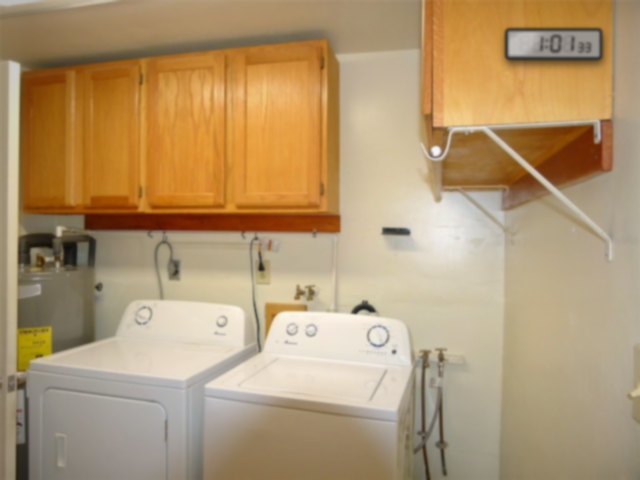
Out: h=1 m=1
